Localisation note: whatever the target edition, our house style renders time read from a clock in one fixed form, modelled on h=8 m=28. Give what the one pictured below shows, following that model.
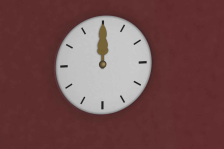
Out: h=12 m=0
